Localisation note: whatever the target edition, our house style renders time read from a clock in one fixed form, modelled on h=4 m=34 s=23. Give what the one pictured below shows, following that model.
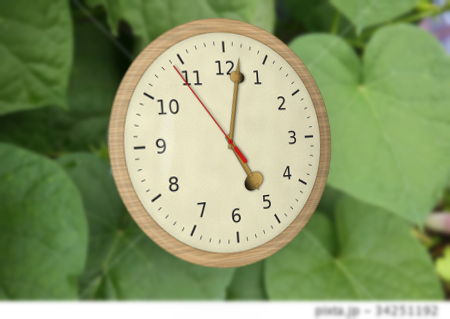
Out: h=5 m=1 s=54
